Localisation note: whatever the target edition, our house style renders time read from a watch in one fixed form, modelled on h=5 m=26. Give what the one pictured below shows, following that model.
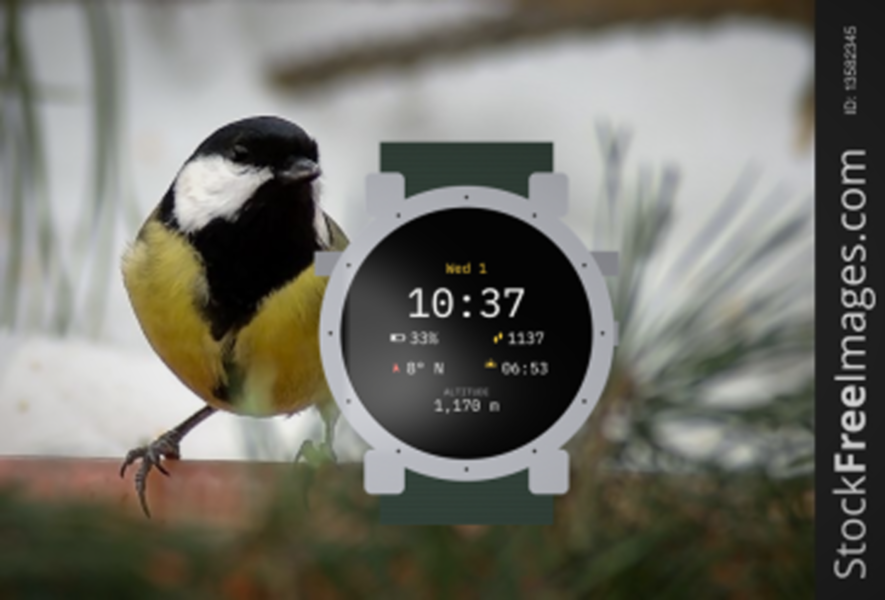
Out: h=10 m=37
